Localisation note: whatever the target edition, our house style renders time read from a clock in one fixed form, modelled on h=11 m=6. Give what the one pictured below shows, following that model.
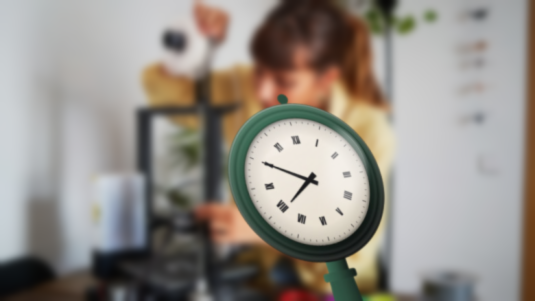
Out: h=7 m=50
